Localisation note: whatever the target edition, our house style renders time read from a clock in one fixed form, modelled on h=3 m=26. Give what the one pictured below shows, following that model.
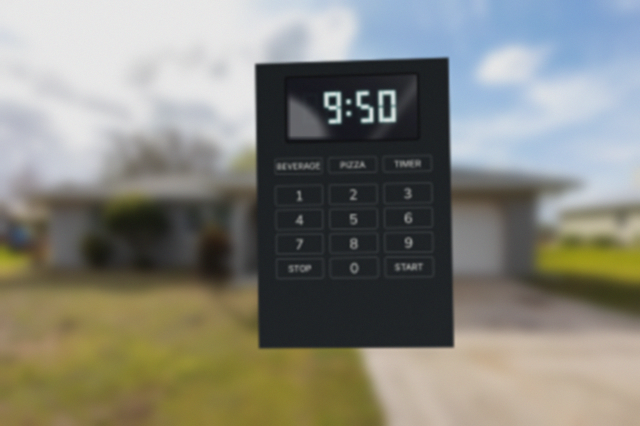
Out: h=9 m=50
